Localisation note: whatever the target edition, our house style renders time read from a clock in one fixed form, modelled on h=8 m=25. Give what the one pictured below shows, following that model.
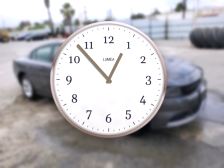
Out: h=12 m=53
